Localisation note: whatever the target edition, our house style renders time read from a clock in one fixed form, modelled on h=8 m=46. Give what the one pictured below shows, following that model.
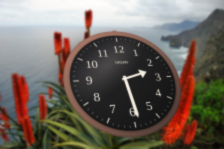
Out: h=2 m=29
